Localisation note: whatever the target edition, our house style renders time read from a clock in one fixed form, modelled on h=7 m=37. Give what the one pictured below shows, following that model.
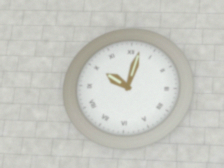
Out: h=10 m=2
